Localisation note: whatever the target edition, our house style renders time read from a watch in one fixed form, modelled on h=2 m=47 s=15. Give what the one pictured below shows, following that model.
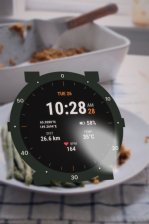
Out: h=10 m=28 s=28
